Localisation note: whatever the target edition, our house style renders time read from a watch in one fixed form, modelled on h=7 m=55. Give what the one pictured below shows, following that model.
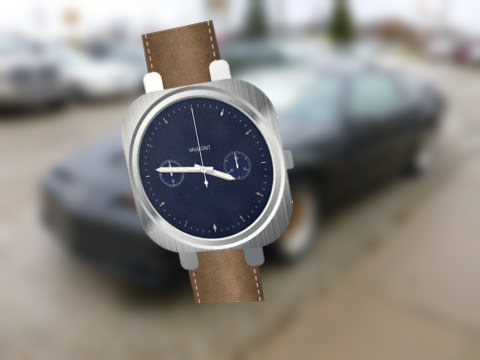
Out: h=3 m=46
